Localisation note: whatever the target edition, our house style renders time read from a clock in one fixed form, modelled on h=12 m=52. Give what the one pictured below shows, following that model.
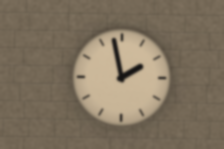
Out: h=1 m=58
